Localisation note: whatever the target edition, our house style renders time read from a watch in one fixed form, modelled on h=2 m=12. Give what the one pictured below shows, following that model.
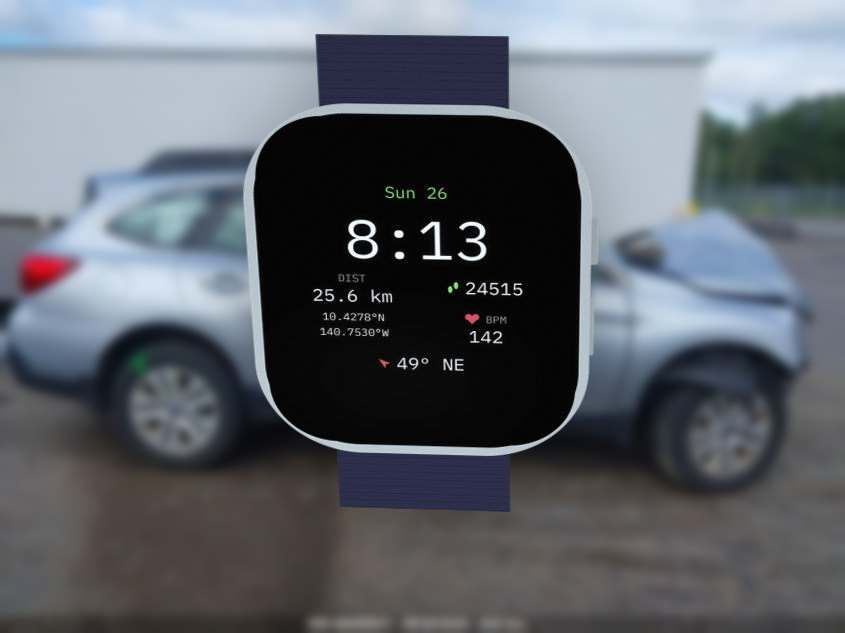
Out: h=8 m=13
